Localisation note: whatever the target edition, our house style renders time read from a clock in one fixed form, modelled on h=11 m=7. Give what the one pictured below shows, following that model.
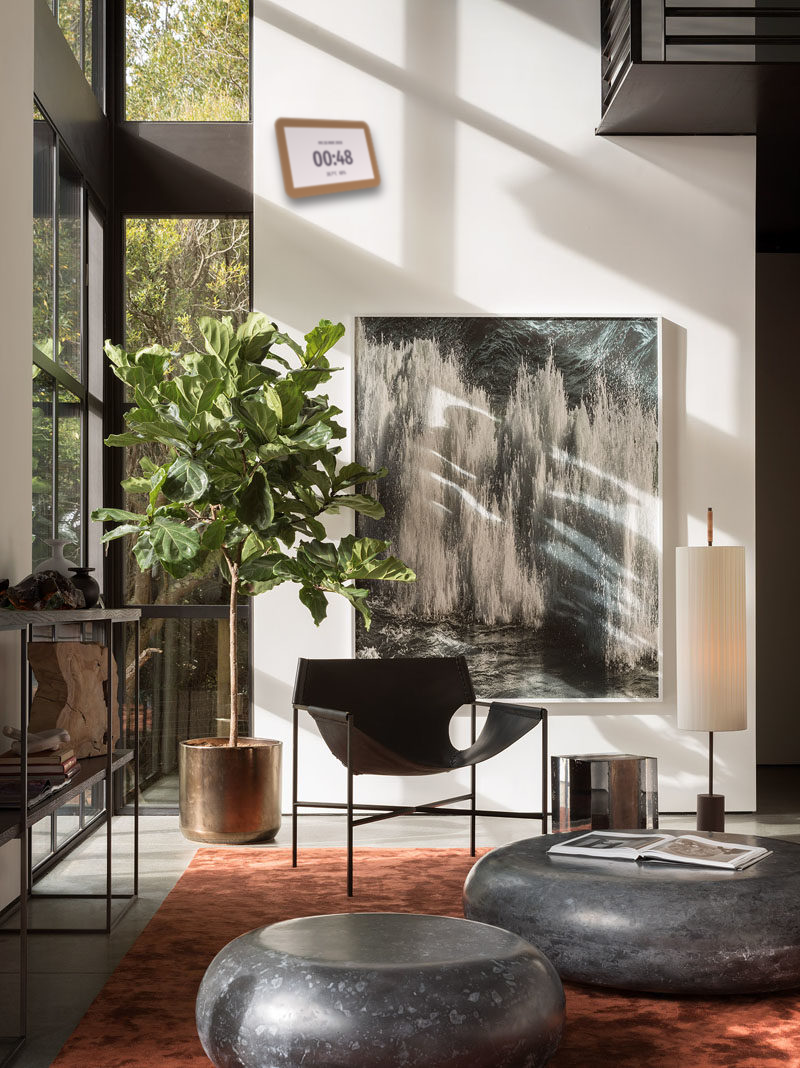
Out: h=0 m=48
